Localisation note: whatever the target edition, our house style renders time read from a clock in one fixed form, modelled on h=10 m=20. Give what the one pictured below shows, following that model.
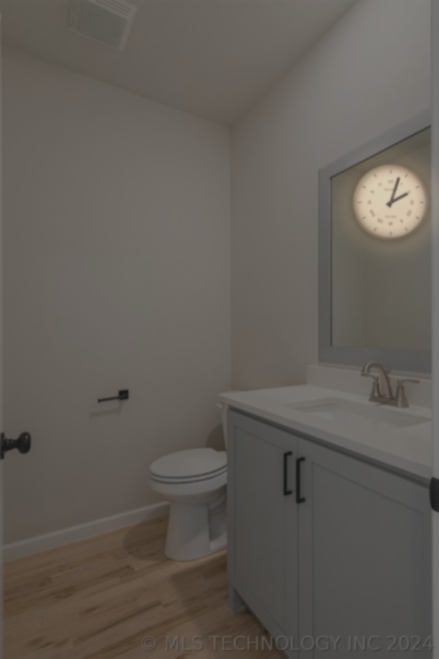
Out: h=2 m=3
